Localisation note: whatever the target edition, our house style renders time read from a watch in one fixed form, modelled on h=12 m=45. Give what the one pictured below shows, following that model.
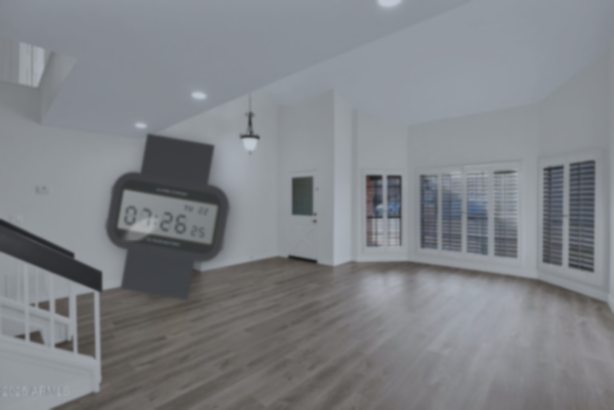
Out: h=7 m=26
